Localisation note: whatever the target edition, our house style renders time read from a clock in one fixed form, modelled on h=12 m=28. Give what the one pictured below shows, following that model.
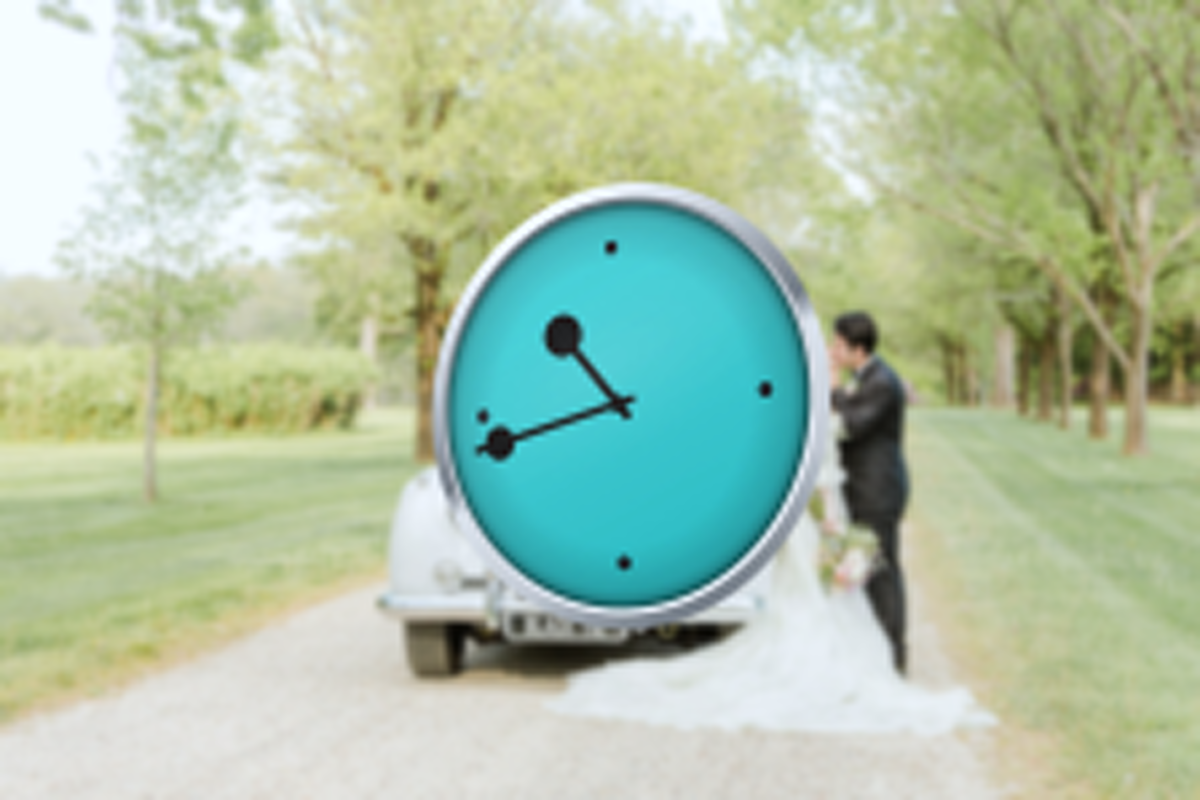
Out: h=10 m=43
